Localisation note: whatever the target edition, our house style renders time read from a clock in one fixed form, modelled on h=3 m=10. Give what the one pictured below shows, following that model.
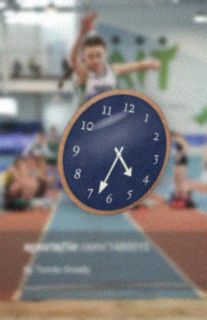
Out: h=4 m=33
